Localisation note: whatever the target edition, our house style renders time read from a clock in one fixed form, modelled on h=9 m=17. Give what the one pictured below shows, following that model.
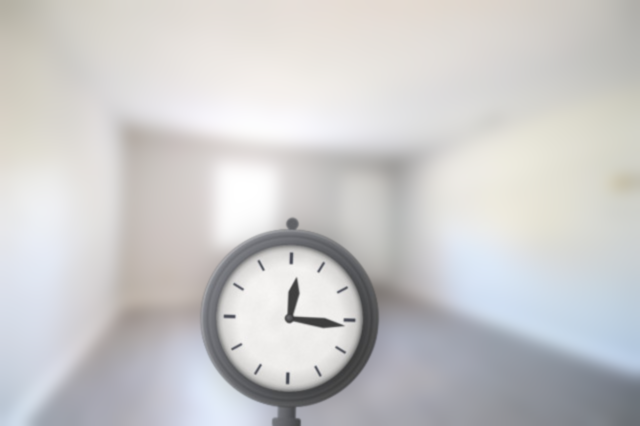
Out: h=12 m=16
